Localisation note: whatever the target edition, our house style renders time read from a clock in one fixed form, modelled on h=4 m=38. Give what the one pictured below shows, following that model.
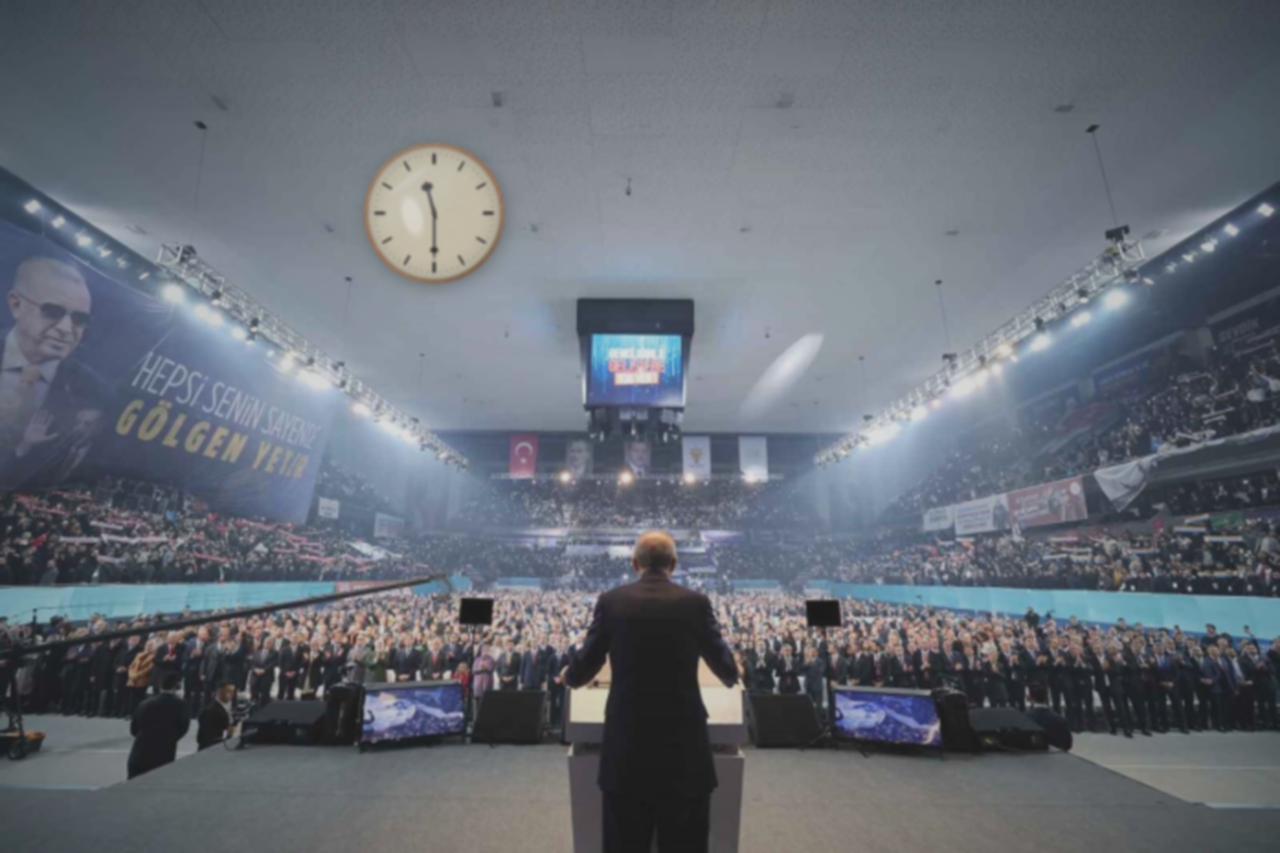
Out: h=11 m=30
